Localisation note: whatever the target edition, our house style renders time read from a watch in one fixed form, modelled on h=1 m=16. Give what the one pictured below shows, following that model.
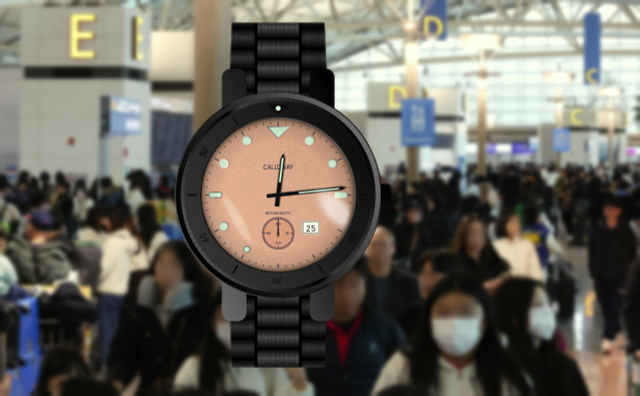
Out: h=12 m=14
